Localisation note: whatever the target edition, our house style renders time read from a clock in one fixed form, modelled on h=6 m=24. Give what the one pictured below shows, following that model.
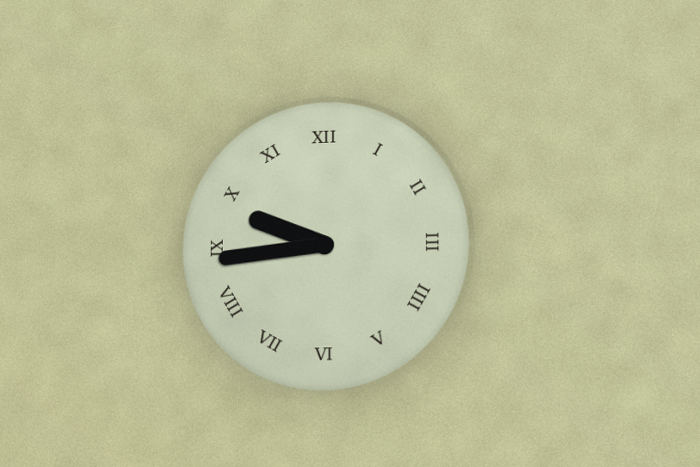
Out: h=9 m=44
